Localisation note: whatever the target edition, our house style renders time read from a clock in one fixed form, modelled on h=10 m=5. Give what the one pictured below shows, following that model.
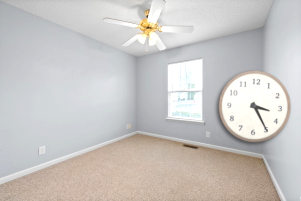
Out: h=3 m=25
